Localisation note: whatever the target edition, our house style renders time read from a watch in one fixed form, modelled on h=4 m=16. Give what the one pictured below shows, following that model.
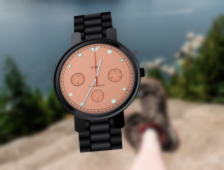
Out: h=12 m=35
